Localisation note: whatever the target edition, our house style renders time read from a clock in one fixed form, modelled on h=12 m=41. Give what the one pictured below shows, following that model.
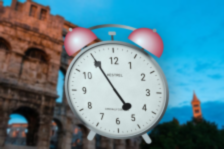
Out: h=4 m=55
